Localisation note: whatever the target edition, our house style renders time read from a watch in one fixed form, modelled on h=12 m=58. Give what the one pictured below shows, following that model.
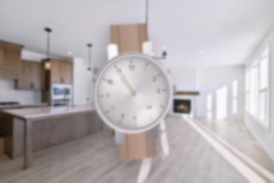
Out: h=10 m=55
